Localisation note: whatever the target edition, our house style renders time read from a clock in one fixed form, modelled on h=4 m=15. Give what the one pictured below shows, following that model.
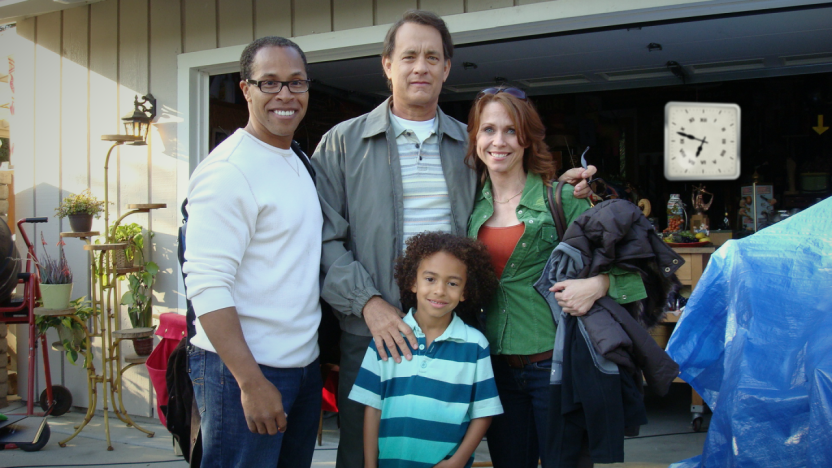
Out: h=6 m=48
